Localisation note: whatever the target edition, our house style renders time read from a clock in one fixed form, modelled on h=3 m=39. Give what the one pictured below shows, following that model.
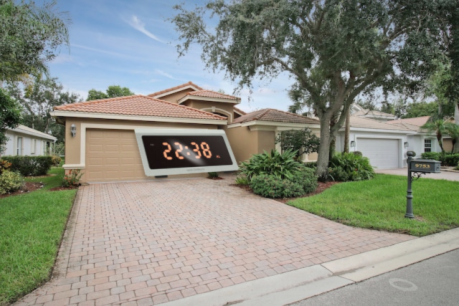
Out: h=22 m=38
